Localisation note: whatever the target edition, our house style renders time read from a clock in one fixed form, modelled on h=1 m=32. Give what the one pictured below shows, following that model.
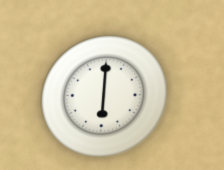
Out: h=6 m=0
